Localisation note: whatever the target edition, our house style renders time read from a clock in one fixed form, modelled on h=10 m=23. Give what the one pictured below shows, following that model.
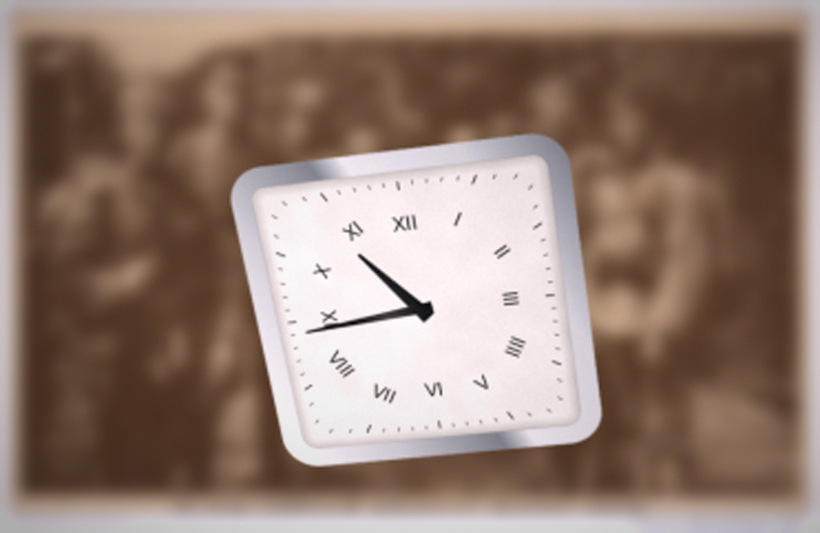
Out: h=10 m=44
